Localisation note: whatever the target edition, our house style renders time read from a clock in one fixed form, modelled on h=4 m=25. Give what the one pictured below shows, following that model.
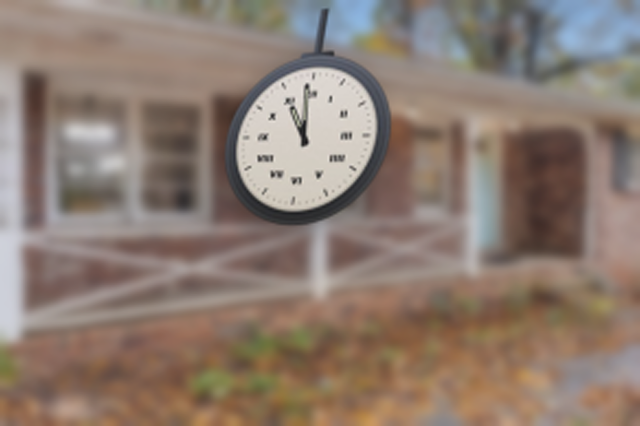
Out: h=10 m=59
